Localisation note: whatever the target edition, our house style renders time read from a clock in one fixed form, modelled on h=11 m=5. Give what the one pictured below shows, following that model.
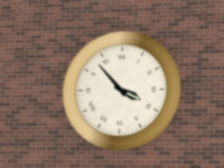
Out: h=3 m=53
